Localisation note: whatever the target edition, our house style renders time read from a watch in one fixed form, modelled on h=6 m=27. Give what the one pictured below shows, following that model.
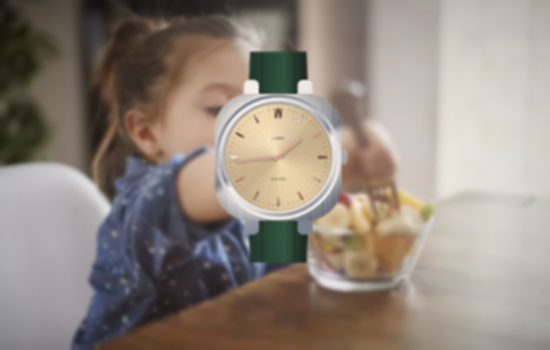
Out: h=1 m=44
